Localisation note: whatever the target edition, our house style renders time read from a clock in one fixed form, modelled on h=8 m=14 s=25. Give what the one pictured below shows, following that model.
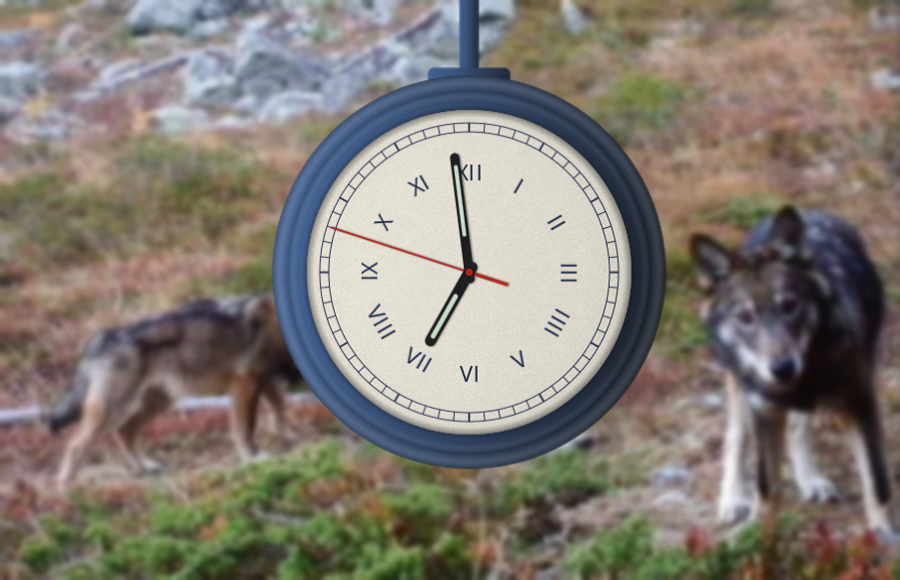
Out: h=6 m=58 s=48
